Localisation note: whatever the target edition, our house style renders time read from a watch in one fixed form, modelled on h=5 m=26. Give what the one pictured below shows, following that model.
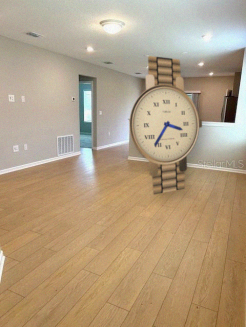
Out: h=3 m=36
